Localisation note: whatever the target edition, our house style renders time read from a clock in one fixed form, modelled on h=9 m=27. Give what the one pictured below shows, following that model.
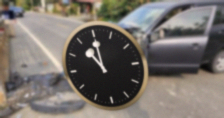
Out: h=11 m=0
